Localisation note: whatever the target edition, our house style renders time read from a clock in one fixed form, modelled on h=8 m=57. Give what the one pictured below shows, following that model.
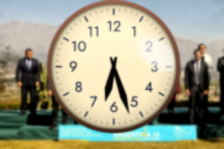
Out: h=6 m=27
